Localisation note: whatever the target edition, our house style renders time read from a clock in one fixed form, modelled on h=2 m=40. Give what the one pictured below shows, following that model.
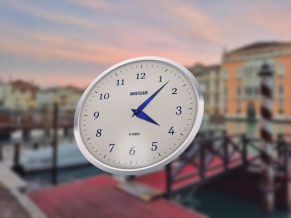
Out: h=4 m=7
